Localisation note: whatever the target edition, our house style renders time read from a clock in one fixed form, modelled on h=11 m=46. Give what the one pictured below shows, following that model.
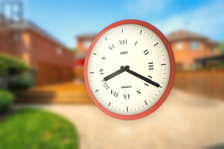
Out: h=8 m=20
